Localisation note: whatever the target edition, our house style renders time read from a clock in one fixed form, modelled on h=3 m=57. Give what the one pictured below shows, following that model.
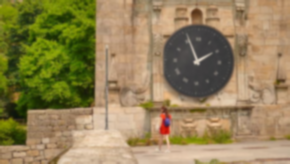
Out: h=1 m=56
